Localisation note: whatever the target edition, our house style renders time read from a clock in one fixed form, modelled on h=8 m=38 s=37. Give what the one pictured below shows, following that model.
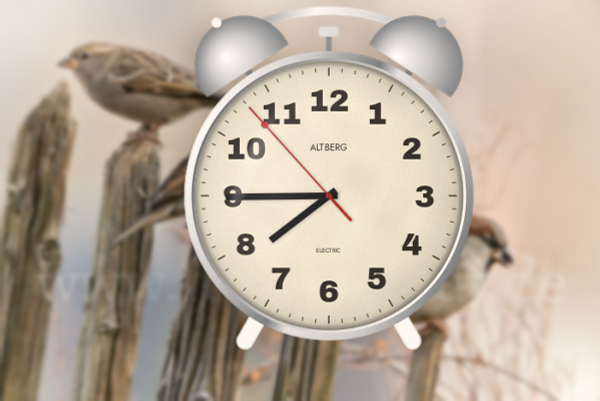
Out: h=7 m=44 s=53
